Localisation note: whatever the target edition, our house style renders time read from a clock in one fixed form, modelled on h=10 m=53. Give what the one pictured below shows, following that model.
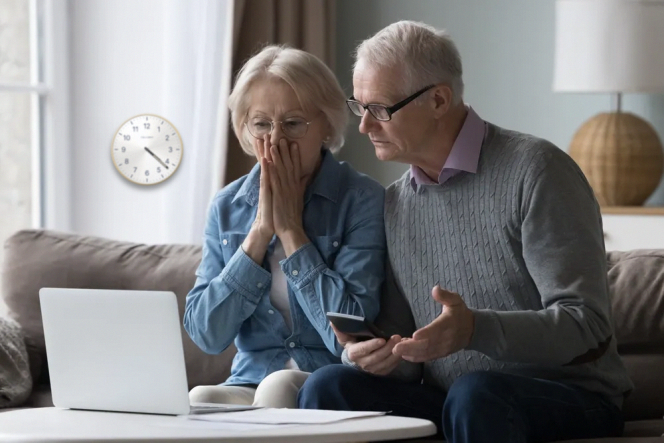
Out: h=4 m=22
